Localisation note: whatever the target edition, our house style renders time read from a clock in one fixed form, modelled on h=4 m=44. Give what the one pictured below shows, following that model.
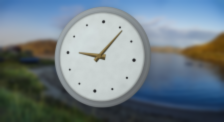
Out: h=9 m=6
